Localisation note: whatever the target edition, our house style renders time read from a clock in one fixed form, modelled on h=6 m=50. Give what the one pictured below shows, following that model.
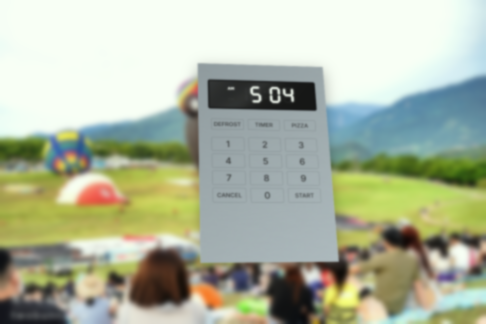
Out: h=5 m=4
